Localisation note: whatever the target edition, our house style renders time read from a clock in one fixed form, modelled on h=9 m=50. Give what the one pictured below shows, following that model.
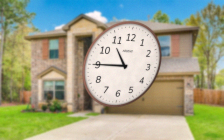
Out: h=10 m=45
